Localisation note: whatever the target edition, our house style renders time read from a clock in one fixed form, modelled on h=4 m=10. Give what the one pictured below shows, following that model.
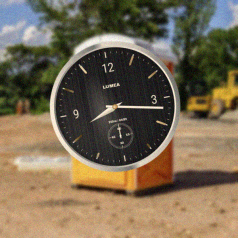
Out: h=8 m=17
